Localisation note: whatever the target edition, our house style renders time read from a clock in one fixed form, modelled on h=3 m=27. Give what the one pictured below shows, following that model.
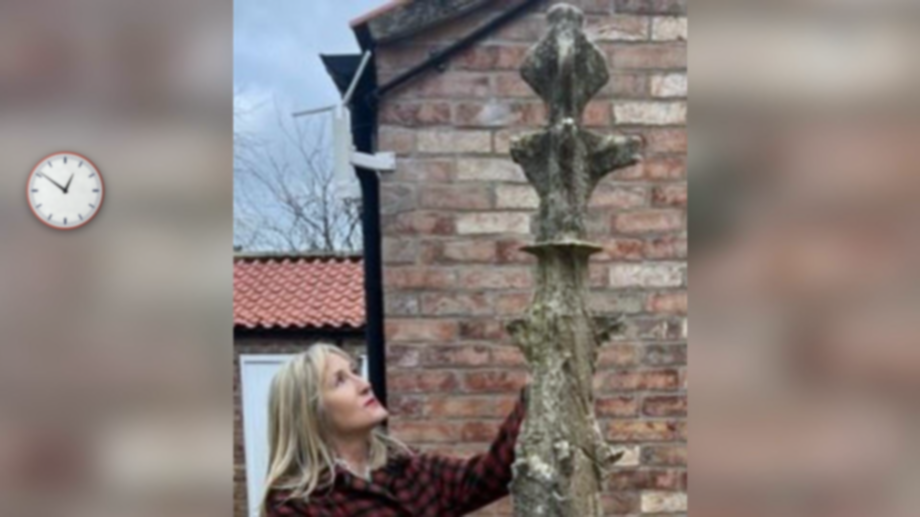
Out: h=12 m=51
